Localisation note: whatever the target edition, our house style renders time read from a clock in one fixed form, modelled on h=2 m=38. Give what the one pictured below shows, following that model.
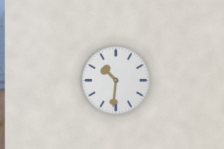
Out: h=10 m=31
